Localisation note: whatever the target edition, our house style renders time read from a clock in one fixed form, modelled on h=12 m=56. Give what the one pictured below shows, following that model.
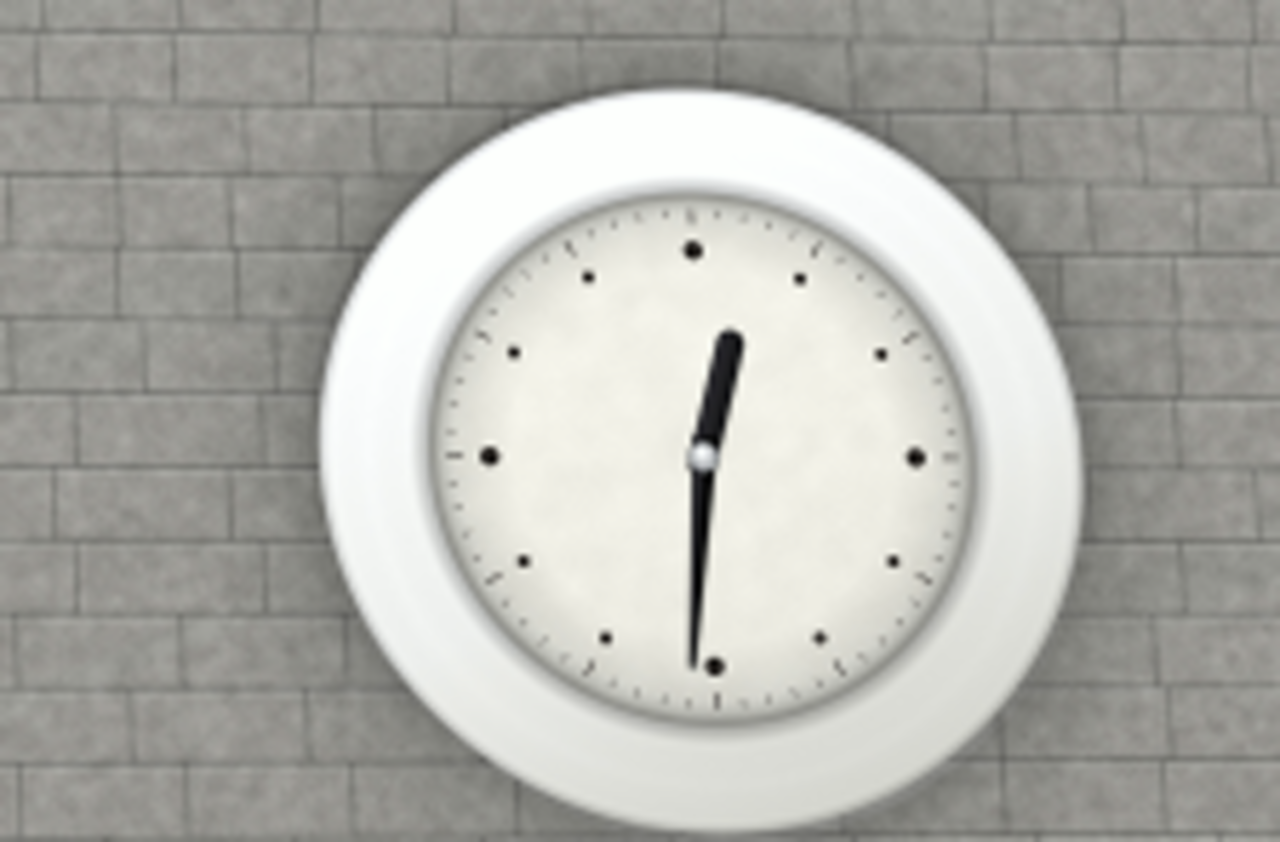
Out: h=12 m=31
